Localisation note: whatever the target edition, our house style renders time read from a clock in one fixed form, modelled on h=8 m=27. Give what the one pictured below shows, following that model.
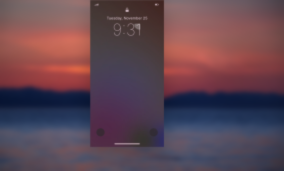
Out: h=9 m=31
